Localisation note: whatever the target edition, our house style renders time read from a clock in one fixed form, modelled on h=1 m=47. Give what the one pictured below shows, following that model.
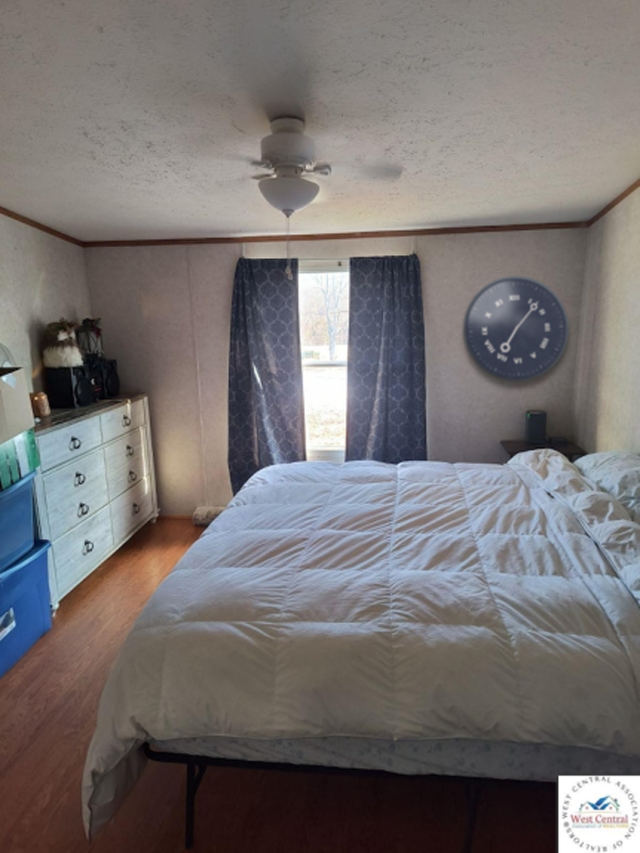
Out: h=7 m=7
